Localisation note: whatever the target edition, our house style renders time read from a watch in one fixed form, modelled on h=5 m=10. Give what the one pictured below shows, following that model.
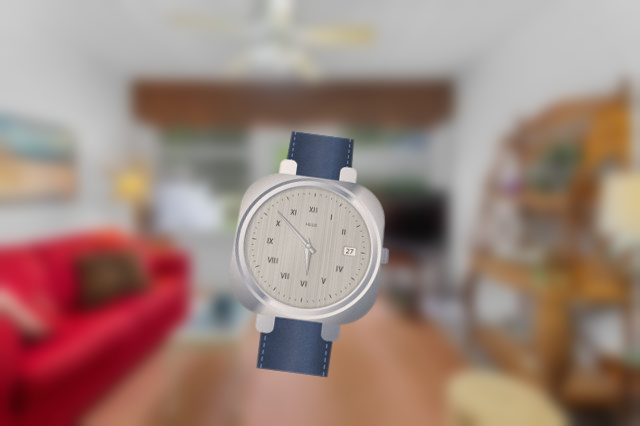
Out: h=5 m=52
